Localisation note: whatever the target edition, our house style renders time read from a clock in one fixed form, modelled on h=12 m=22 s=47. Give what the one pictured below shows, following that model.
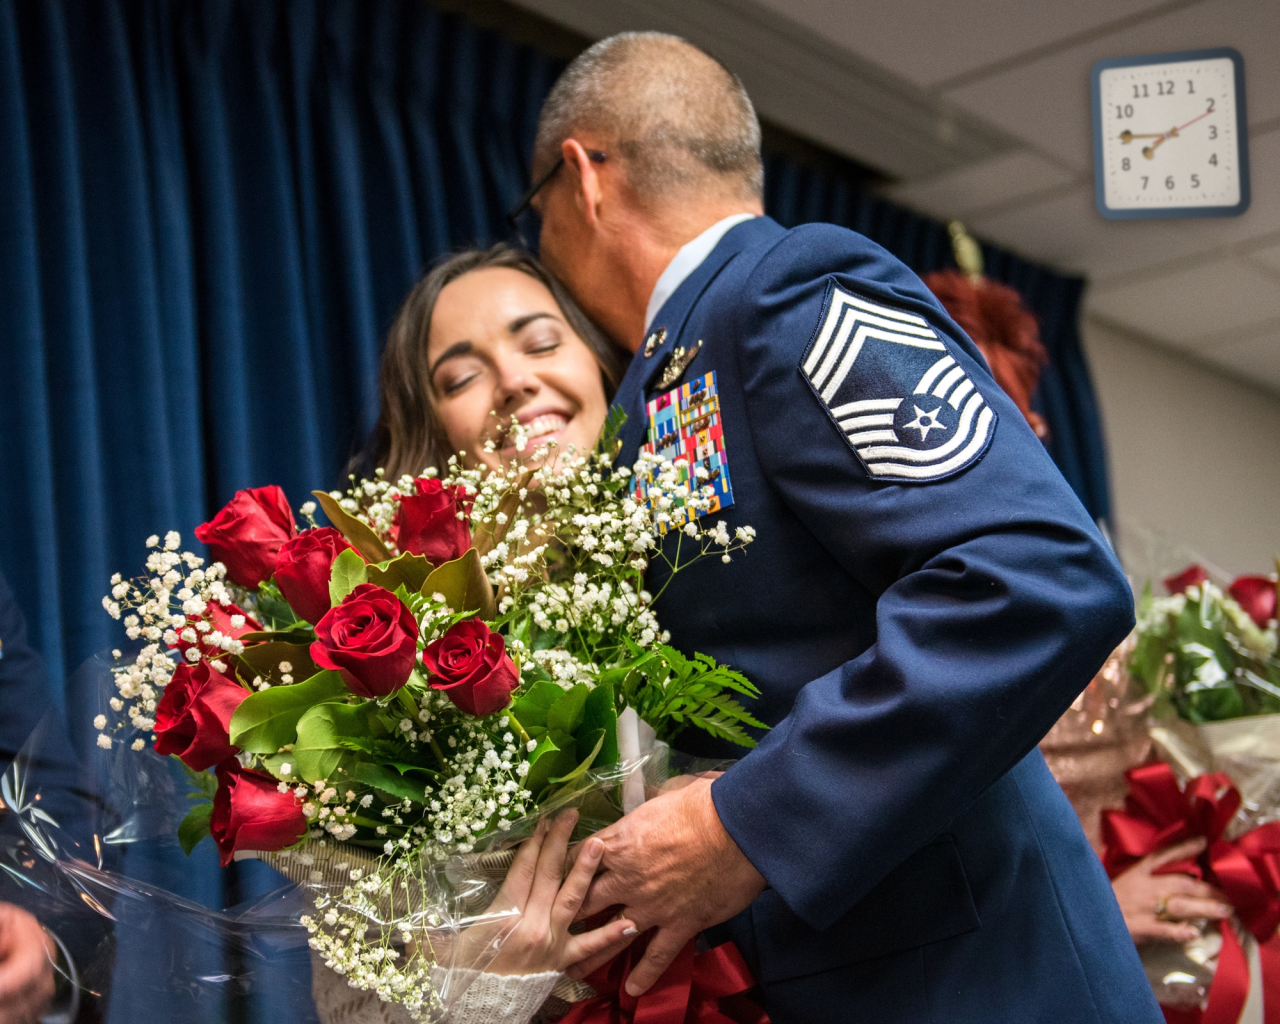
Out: h=7 m=45 s=11
